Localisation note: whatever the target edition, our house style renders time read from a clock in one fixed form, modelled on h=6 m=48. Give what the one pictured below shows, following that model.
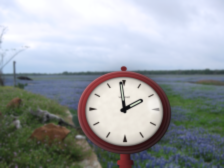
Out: h=1 m=59
